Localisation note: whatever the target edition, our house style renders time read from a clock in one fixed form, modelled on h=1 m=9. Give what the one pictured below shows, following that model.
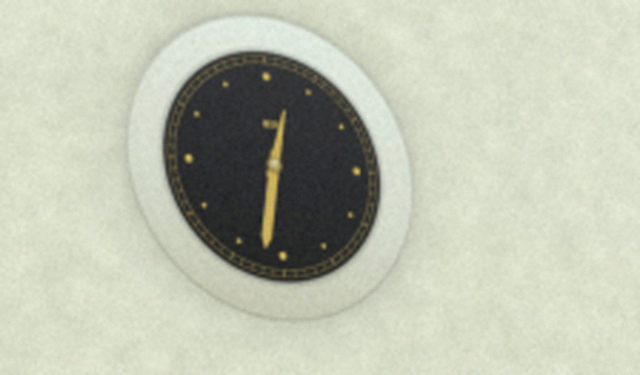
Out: h=12 m=32
